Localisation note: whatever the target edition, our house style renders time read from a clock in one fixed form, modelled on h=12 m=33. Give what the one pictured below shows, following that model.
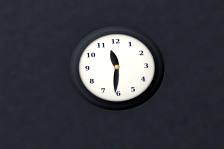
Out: h=11 m=31
